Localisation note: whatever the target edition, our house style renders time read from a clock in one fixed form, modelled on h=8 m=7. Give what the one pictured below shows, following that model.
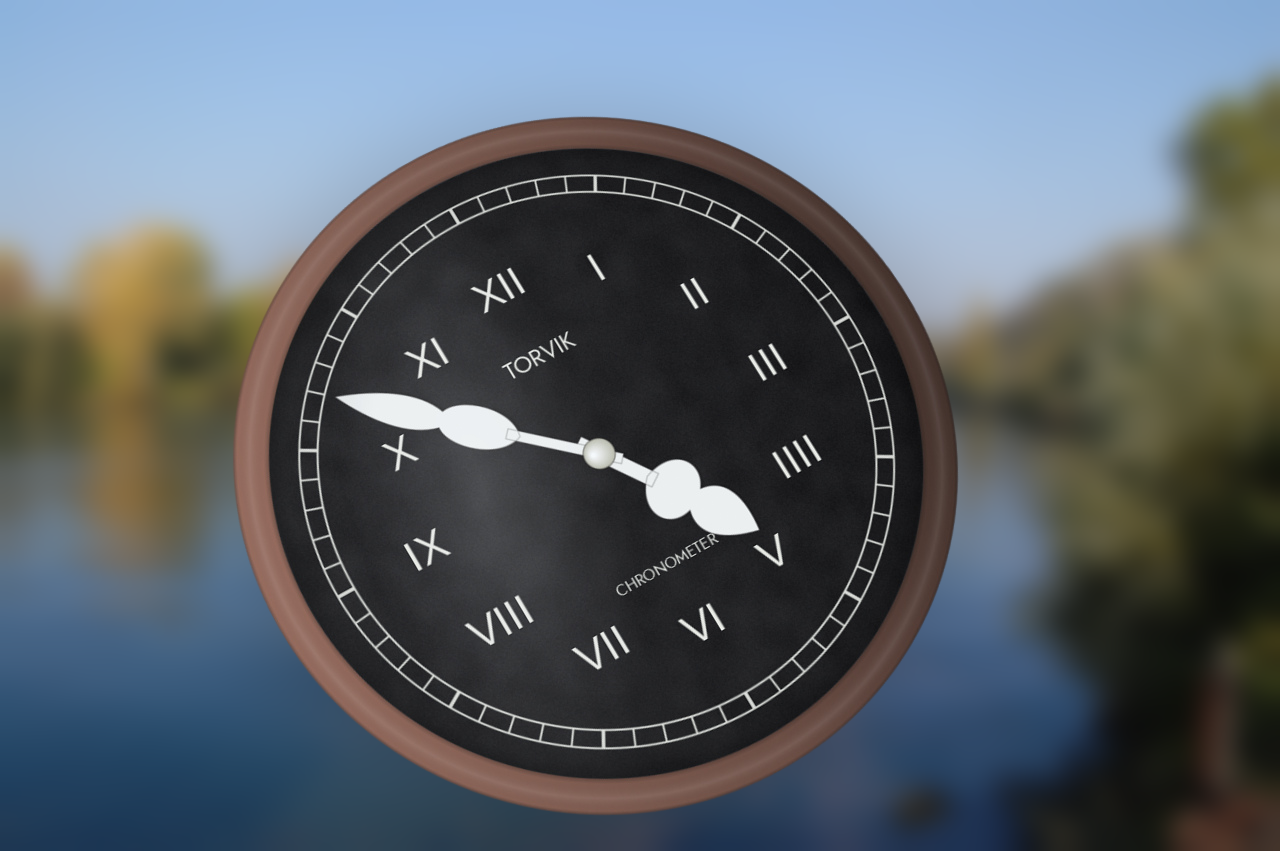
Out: h=4 m=52
